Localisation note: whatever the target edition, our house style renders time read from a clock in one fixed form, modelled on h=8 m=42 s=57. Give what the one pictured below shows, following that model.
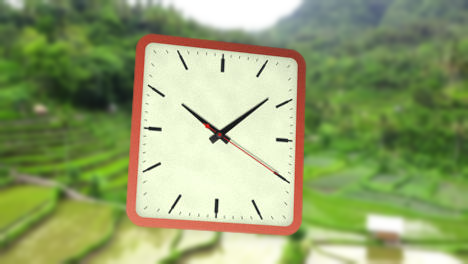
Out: h=10 m=8 s=20
